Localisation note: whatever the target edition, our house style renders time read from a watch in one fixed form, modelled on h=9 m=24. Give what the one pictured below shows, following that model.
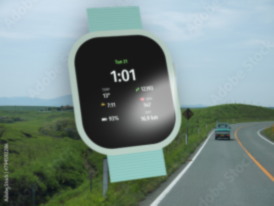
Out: h=1 m=1
